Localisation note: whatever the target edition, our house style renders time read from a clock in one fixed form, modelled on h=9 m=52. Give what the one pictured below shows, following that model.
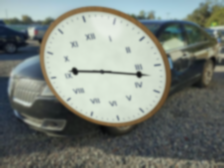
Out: h=9 m=17
